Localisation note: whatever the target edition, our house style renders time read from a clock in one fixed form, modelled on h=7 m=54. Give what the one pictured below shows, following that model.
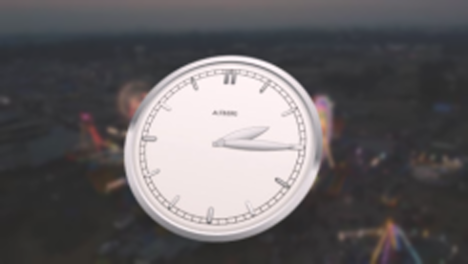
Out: h=2 m=15
